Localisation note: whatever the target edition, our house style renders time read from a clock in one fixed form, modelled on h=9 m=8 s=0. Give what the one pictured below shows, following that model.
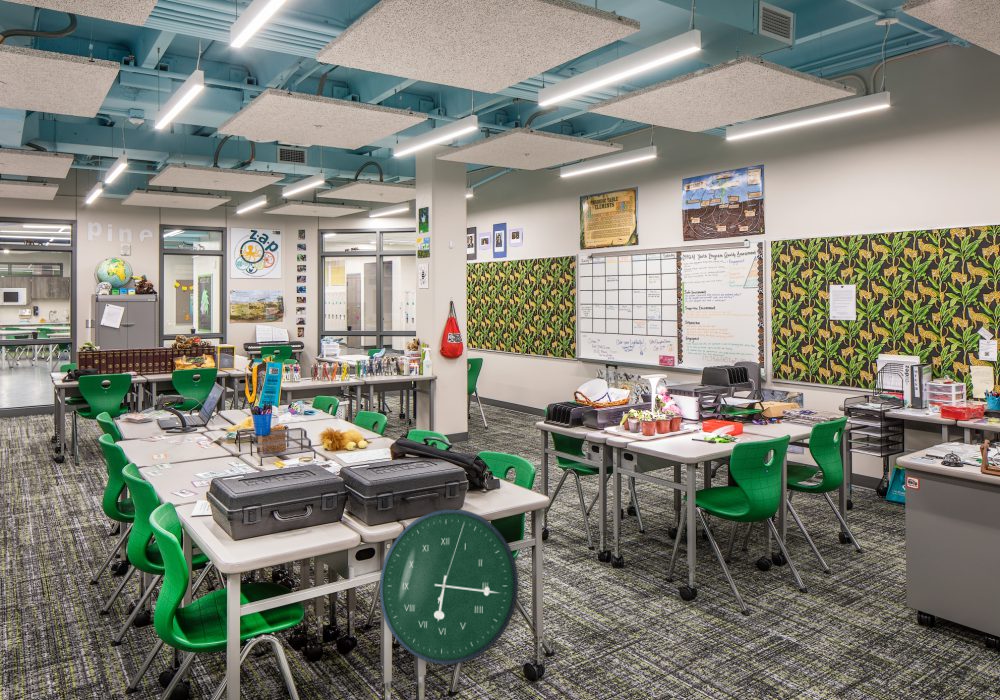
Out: h=6 m=16 s=3
